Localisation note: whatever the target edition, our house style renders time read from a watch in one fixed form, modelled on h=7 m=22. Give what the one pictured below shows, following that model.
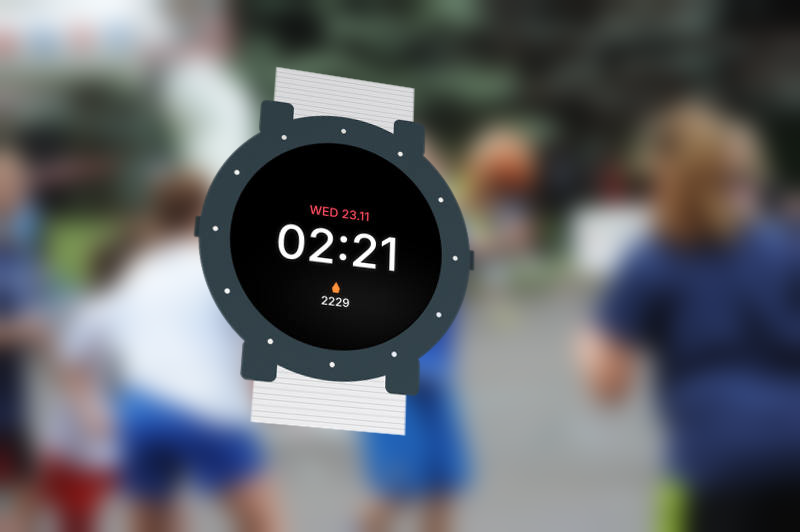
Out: h=2 m=21
